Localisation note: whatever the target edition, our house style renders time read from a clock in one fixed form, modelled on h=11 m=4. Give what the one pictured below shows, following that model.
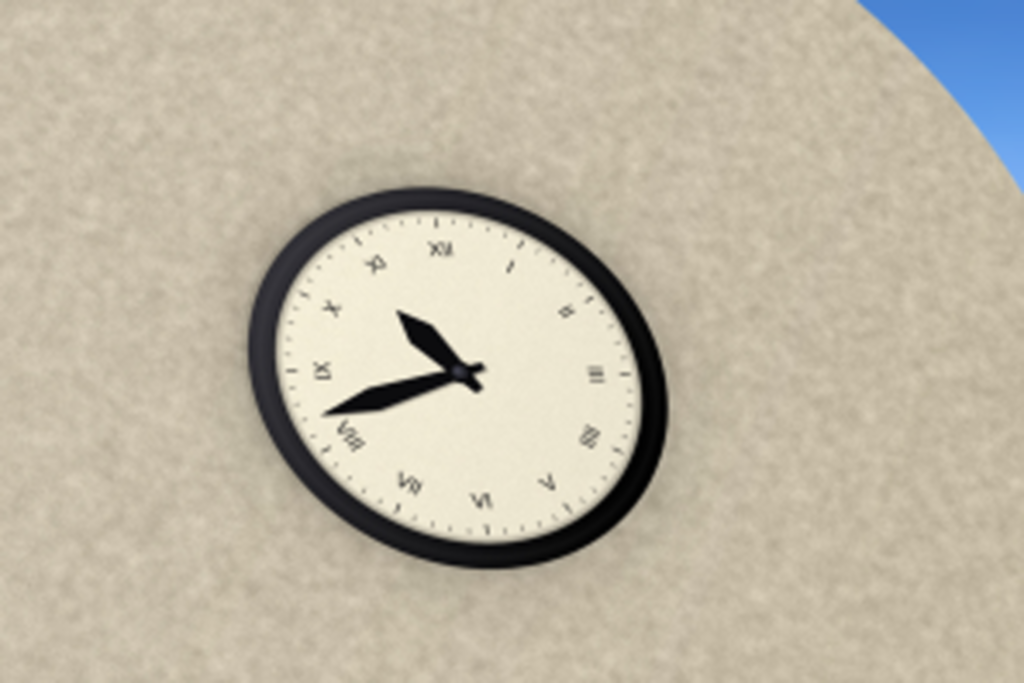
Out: h=10 m=42
